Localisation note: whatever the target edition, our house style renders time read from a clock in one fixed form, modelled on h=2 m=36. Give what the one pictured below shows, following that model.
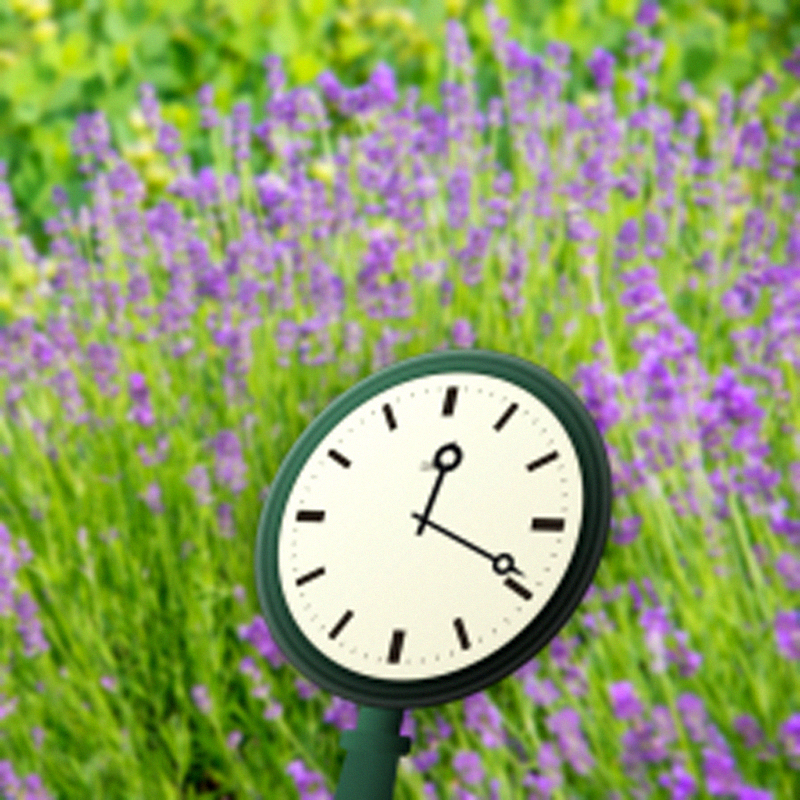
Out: h=12 m=19
